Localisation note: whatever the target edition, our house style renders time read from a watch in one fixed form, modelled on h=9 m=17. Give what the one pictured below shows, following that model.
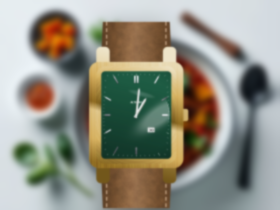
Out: h=1 m=1
